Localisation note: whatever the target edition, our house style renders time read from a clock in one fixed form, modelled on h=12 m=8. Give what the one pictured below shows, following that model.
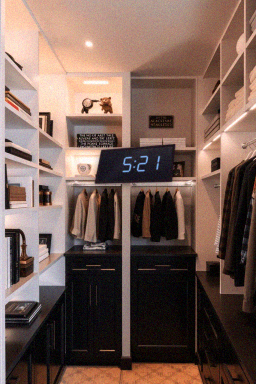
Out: h=5 m=21
